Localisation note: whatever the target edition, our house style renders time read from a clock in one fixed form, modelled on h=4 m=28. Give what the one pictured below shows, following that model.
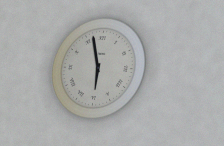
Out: h=5 m=57
